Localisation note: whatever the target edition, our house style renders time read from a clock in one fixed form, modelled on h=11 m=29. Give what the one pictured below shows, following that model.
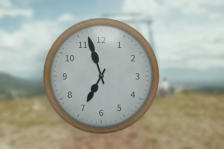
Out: h=6 m=57
